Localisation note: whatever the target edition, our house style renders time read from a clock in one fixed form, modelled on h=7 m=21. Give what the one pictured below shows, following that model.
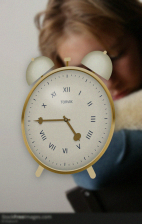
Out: h=4 m=45
